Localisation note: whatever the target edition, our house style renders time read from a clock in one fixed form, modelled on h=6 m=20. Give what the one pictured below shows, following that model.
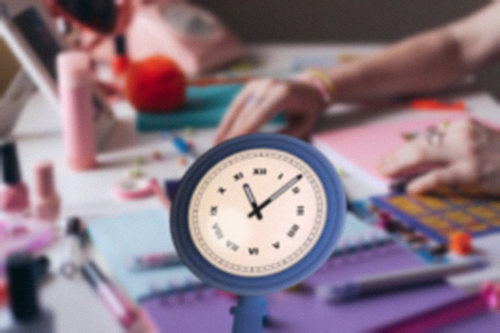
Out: h=11 m=8
